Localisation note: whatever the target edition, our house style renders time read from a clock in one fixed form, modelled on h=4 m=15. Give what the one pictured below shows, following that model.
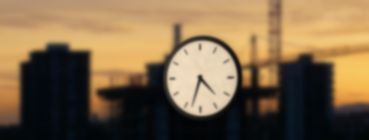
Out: h=4 m=33
